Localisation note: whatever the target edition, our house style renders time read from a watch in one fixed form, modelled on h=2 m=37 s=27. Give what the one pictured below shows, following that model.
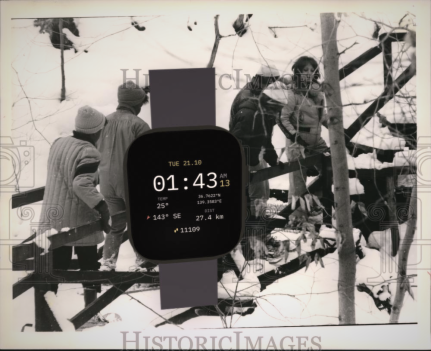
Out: h=1 m=43 s=13
